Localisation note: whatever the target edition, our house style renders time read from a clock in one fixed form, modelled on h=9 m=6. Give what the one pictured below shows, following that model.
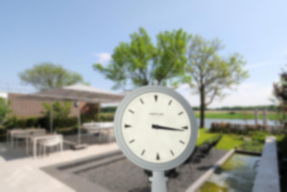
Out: h=3 m=16
